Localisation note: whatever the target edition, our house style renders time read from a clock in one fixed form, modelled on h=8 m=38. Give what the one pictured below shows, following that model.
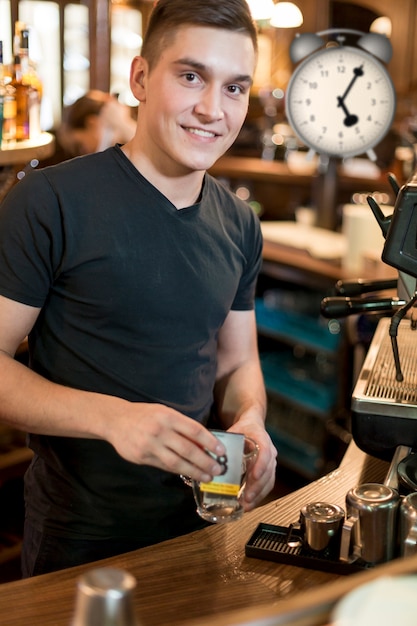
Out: h=5 m=5
